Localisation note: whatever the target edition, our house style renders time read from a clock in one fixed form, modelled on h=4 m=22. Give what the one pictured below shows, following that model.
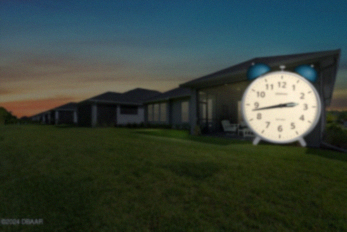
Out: h=2 m=43
